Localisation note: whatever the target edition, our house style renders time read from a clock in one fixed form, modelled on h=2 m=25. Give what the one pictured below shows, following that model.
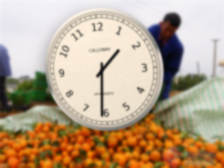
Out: h=1 m=31
